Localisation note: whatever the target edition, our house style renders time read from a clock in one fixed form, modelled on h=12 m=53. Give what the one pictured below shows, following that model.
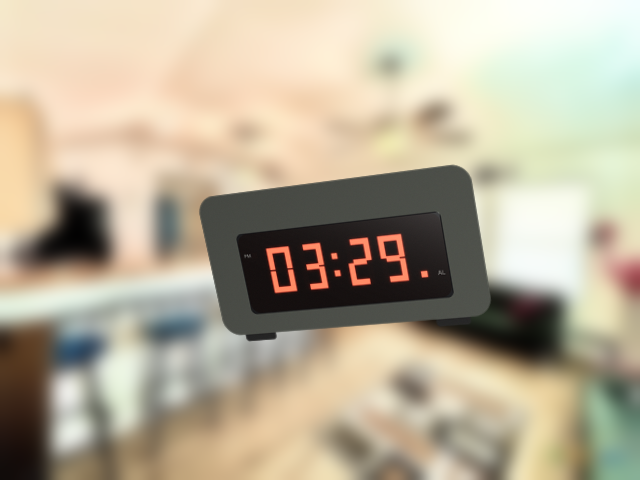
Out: h=3 m=29
